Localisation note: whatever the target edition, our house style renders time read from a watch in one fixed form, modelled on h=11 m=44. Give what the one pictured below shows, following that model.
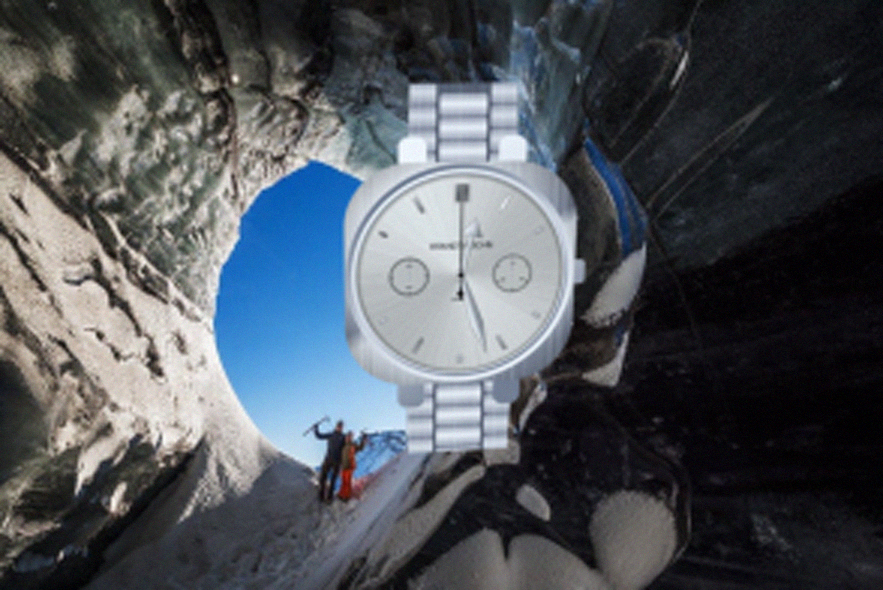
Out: h=12 m=27
